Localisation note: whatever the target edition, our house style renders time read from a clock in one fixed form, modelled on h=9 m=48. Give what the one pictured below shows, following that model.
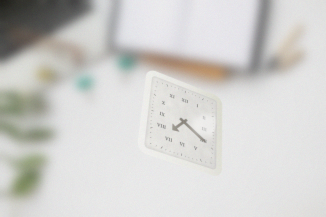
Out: h=7 m=20
